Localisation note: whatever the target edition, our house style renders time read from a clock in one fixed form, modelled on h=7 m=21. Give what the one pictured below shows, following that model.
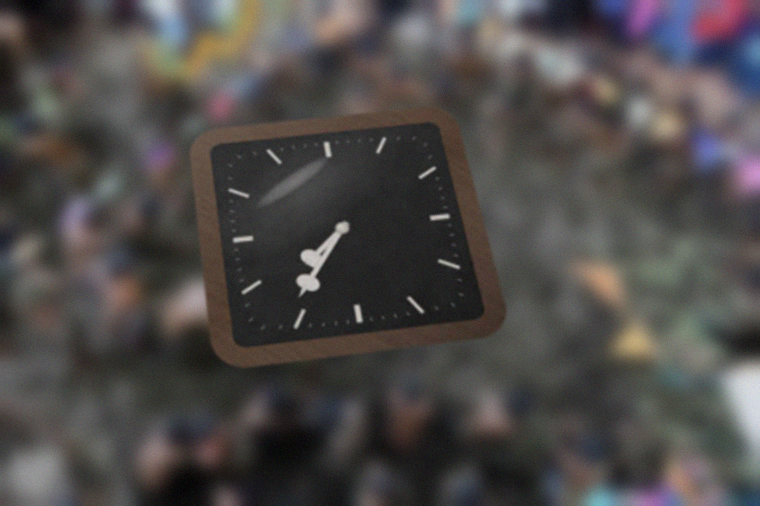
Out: h=7 m=36
